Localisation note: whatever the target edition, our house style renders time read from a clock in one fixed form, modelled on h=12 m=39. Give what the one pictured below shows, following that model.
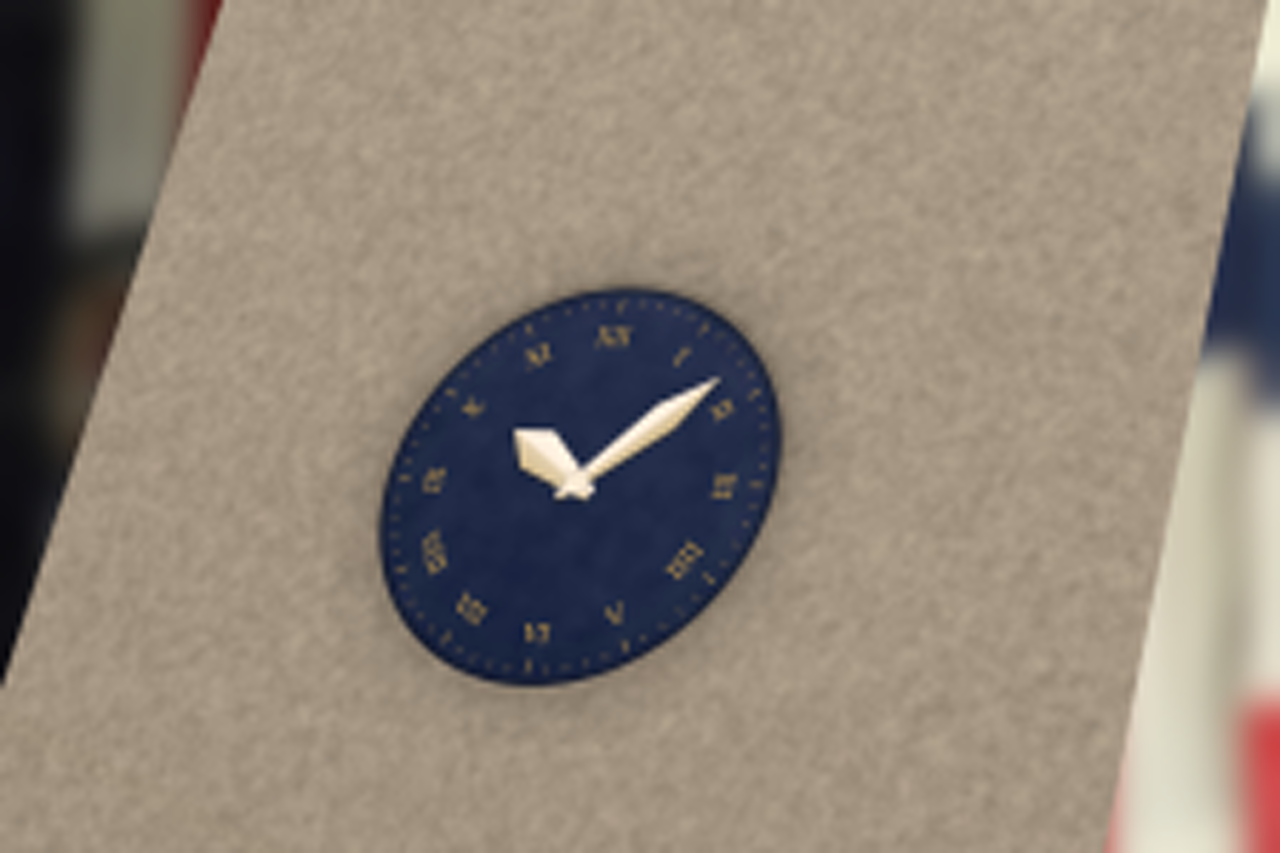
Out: h=10 m=8
